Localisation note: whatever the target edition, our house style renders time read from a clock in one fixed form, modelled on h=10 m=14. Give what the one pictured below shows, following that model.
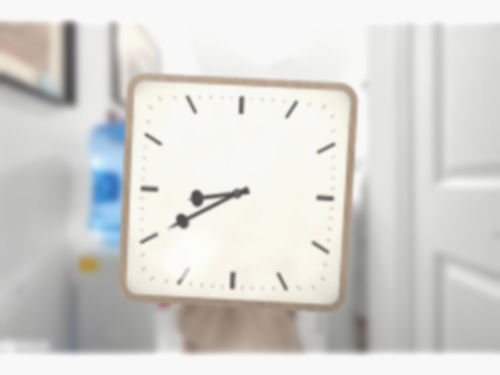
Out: h=8 m=40
